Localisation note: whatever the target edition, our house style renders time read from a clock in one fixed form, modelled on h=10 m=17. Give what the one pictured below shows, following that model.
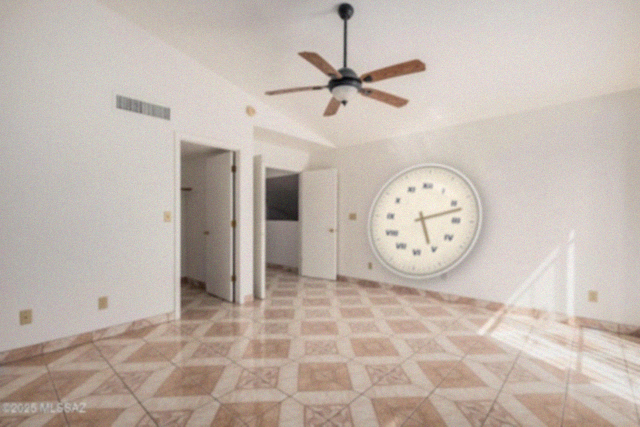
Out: h=5 m=12
